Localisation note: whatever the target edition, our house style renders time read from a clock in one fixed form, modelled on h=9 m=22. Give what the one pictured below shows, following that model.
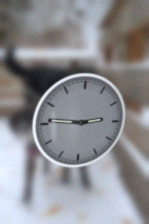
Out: h=2 m=46
